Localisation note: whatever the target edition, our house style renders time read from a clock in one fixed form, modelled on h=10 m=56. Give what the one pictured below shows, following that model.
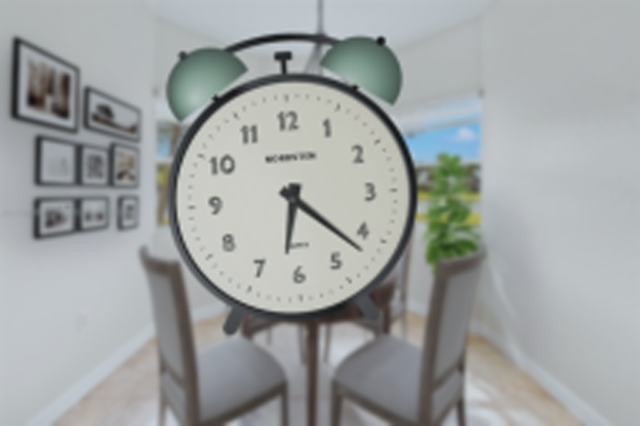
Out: h=6 m=22
